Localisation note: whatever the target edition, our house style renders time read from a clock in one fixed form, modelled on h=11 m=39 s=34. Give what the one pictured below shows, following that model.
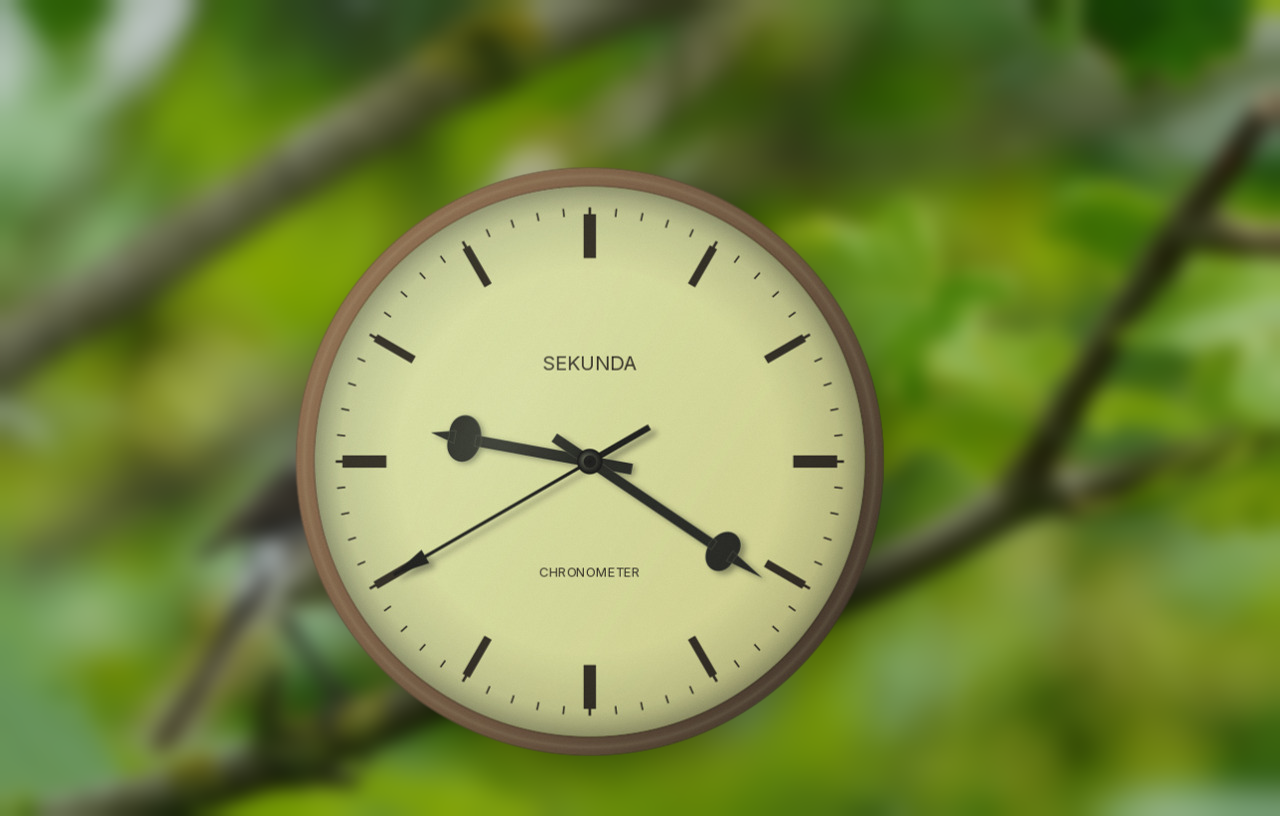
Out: h=9 m=20 s=40
